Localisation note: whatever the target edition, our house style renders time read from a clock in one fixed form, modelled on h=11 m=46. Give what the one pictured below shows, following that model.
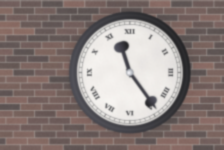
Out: h=11 m=24
